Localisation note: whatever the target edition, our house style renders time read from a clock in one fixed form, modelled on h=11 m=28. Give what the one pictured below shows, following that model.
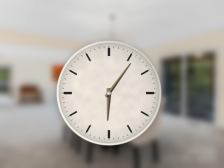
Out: h=6 m=6
